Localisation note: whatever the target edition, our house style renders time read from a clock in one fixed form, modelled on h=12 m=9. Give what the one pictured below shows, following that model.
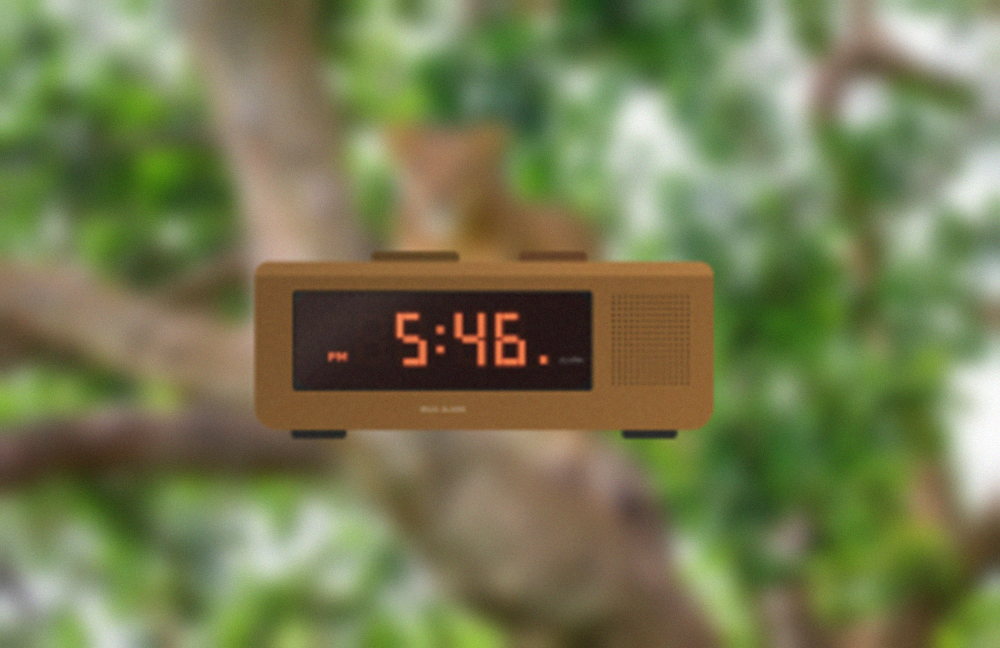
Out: h=5 m=46
